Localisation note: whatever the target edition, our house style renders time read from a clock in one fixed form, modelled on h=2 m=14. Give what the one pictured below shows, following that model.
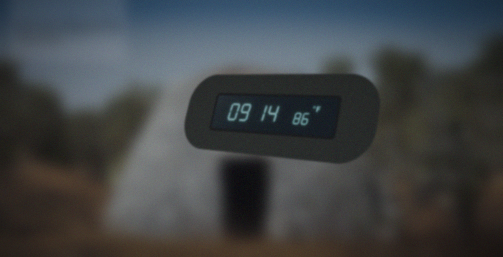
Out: h=9 m=14
